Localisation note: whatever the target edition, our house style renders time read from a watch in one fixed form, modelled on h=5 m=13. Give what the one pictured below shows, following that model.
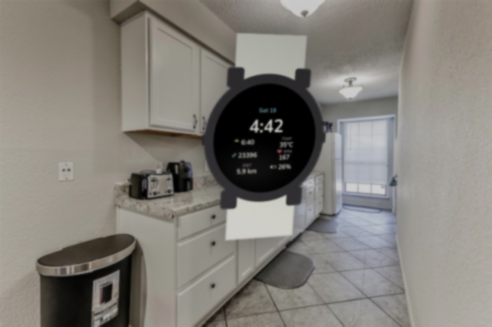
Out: h=4 m=42
